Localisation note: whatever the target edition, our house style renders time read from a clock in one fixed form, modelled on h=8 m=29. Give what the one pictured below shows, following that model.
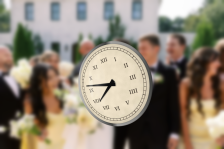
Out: h=7 m=47
